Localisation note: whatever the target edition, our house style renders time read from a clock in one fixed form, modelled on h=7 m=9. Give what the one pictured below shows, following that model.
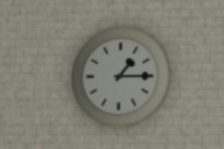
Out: h=1 m=15
